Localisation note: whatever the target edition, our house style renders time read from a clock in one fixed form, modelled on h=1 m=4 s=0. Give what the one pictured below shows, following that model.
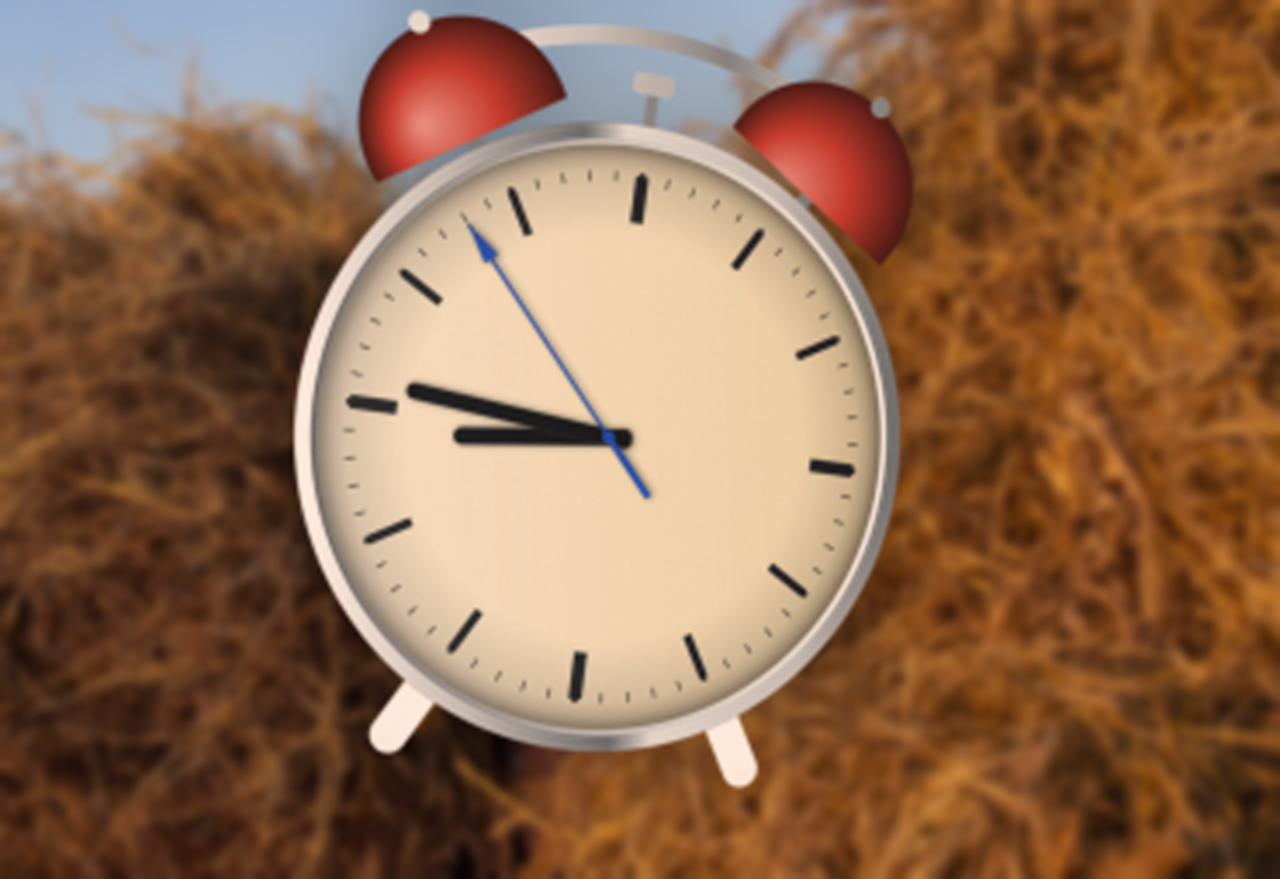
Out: h=8 m=45 s=53
